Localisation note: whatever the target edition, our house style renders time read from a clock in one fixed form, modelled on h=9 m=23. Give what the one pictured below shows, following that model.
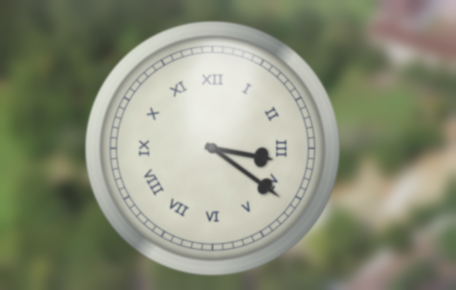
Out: h=3 m=21
